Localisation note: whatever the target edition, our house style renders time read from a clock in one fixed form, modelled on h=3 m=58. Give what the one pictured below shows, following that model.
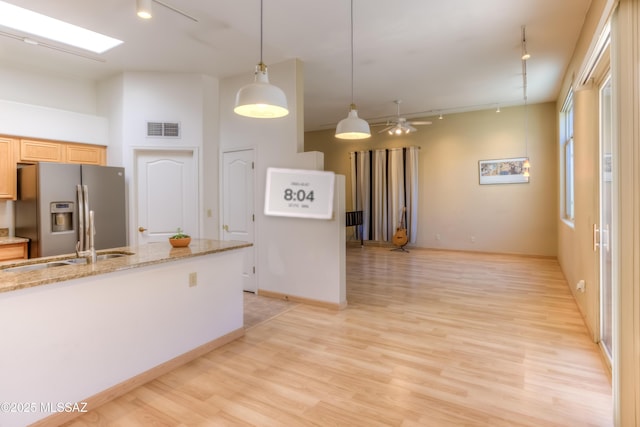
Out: h=8 m=4
